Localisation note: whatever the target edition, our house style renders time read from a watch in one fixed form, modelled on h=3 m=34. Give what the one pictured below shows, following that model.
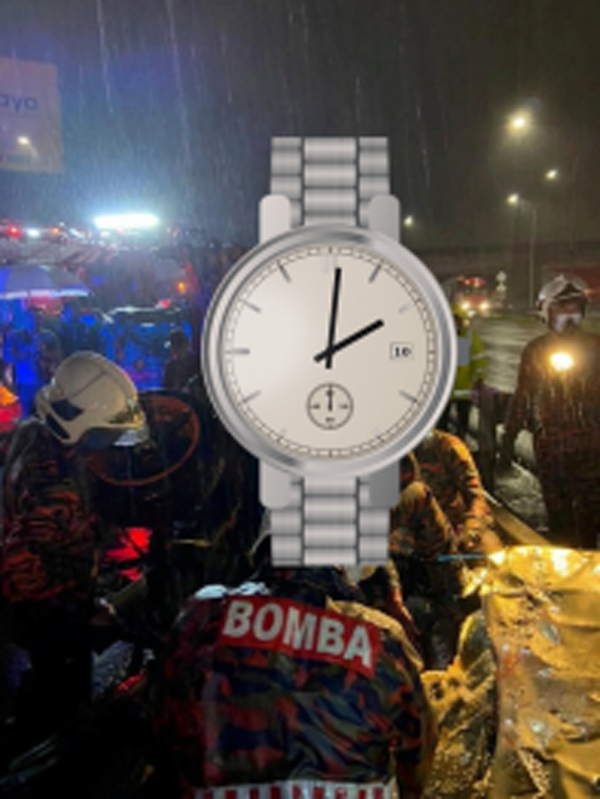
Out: h=2 m=1
